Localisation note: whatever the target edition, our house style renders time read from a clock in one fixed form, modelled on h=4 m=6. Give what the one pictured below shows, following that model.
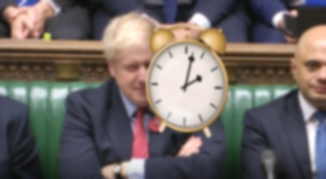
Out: h=2 m=2
